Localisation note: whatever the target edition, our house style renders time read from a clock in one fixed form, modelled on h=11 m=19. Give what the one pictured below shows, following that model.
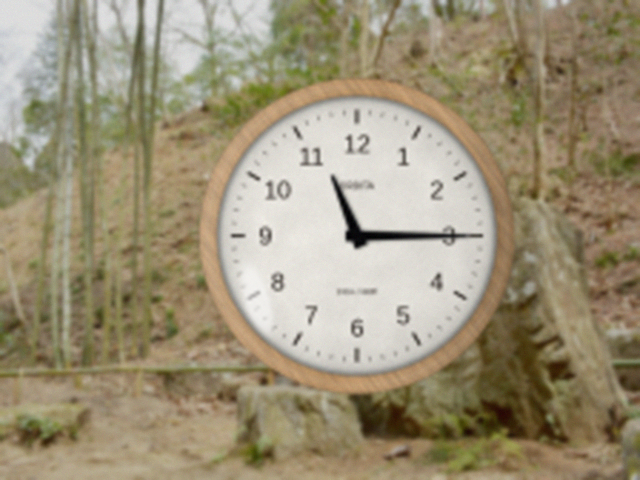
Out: h=11 m=15
